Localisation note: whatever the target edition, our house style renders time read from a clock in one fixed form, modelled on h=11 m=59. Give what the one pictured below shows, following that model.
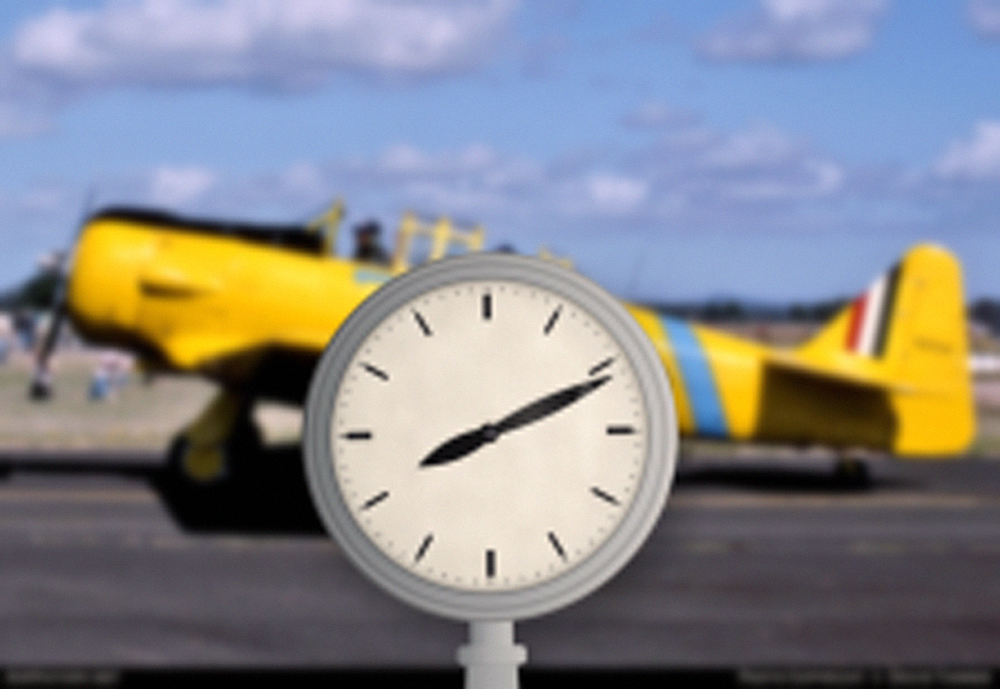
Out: h=8 m=11
